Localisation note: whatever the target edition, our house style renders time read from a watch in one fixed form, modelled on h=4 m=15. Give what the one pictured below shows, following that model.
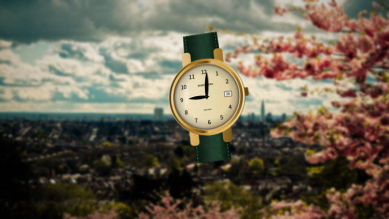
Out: h=9 m=1
